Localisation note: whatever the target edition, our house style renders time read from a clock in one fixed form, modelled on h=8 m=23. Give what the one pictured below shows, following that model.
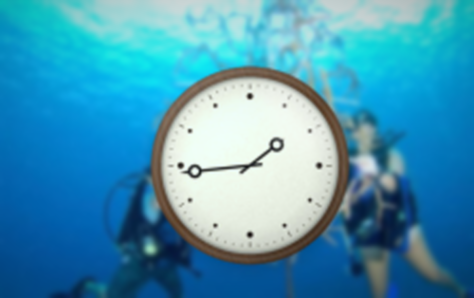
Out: h=1 m=44
